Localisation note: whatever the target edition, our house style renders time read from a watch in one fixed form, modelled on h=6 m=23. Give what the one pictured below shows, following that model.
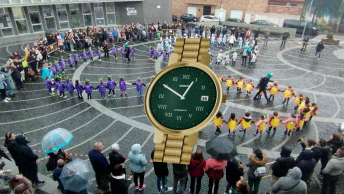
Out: h=12 m=50
